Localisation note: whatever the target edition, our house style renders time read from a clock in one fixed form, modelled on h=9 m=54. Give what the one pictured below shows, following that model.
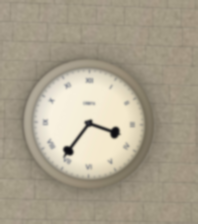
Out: h=3 m=36
